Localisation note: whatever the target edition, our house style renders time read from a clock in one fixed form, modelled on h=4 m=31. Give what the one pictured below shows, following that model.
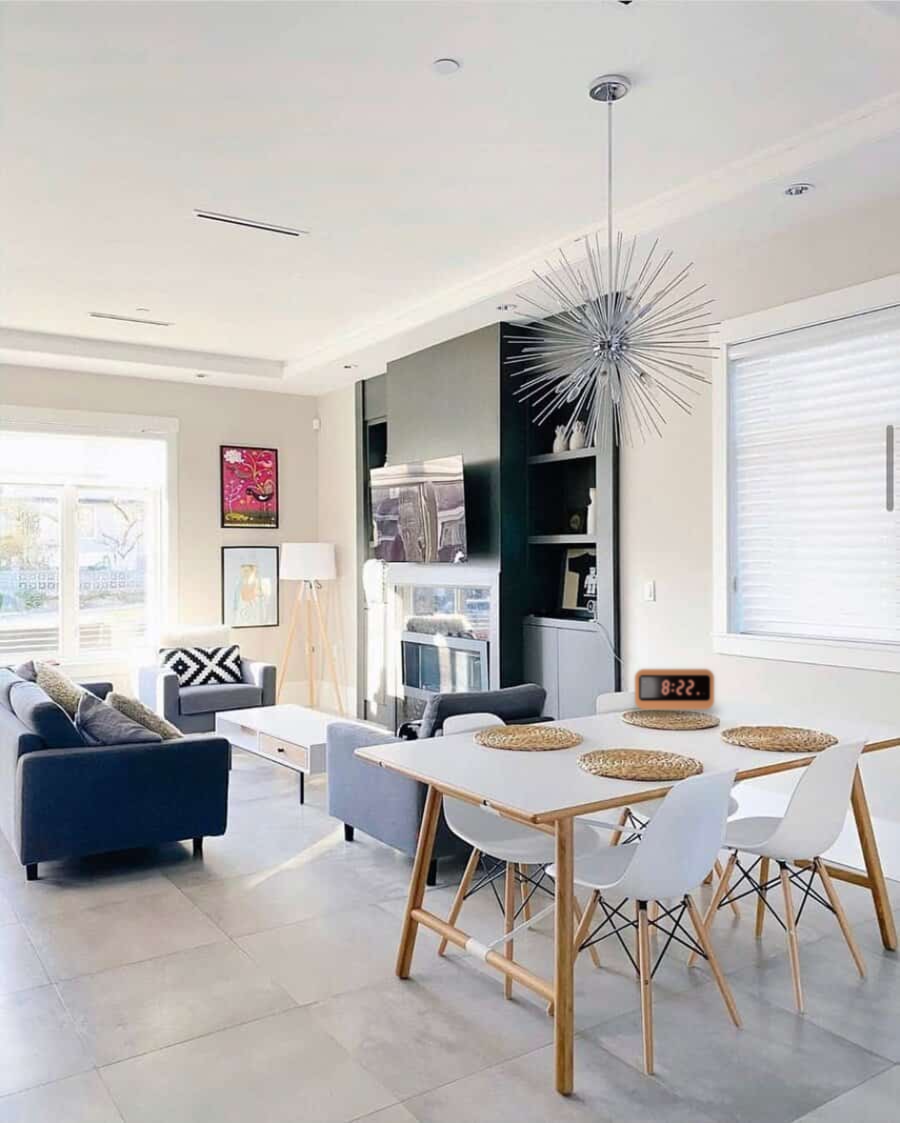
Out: h=8 m=22
